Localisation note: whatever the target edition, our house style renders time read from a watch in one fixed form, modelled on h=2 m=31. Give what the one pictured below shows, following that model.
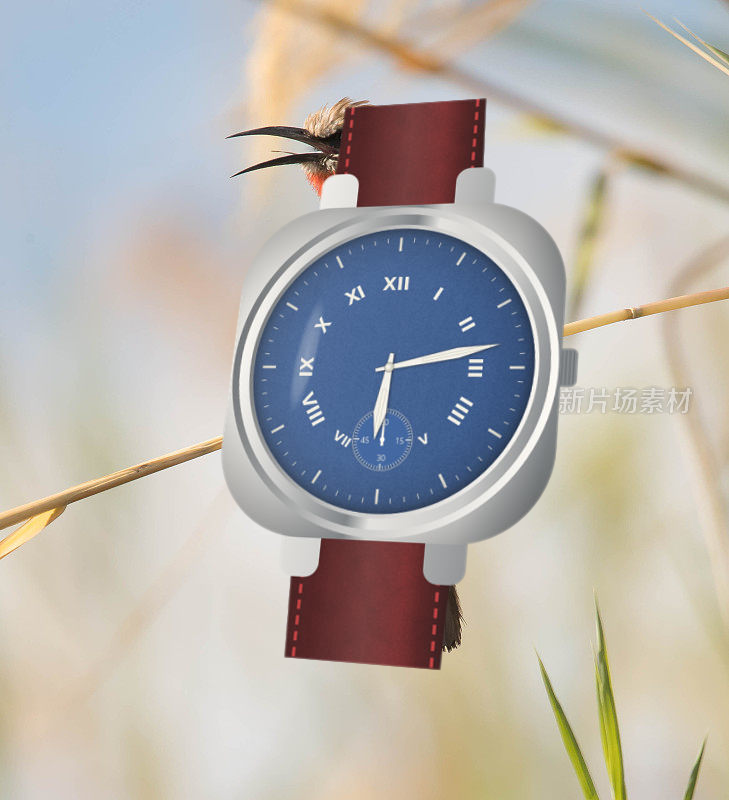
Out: h=6 m=13
